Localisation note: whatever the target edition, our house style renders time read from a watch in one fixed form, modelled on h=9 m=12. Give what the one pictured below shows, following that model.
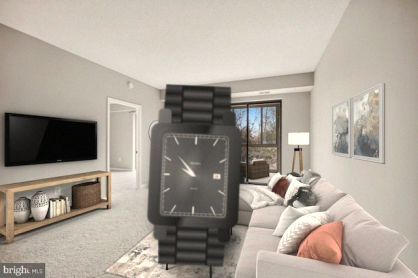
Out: h=9 m=53
